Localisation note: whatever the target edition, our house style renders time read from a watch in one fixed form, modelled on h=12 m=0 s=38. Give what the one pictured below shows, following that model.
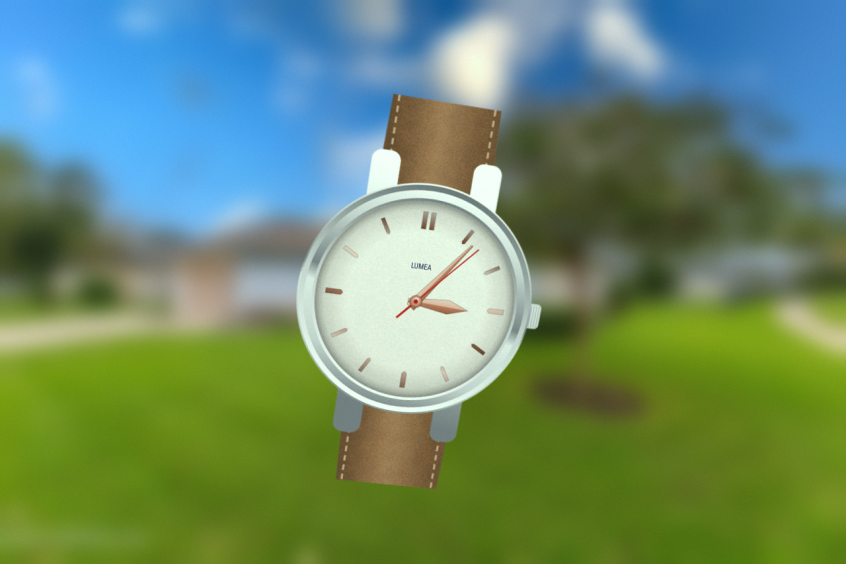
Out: h=3 m=6 s=7
